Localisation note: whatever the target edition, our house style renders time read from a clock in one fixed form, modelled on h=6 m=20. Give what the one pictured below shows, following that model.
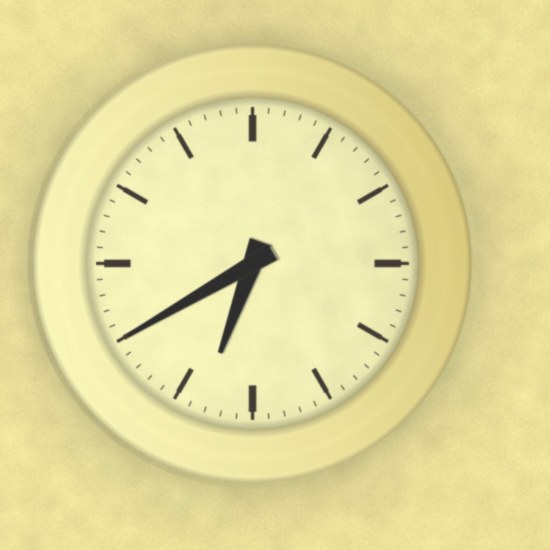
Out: h=6 m=40
